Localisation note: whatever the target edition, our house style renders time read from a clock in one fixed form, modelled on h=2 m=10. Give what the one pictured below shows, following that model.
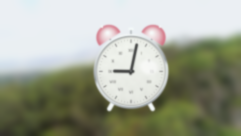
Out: h=9 m=2
